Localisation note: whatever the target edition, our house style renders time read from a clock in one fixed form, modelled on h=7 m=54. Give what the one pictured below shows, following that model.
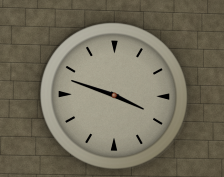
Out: h=3 m=48
